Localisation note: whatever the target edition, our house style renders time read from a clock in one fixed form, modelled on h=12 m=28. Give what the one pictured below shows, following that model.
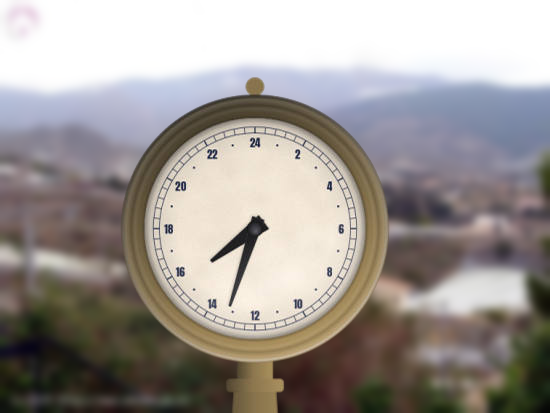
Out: h=15 m=33
